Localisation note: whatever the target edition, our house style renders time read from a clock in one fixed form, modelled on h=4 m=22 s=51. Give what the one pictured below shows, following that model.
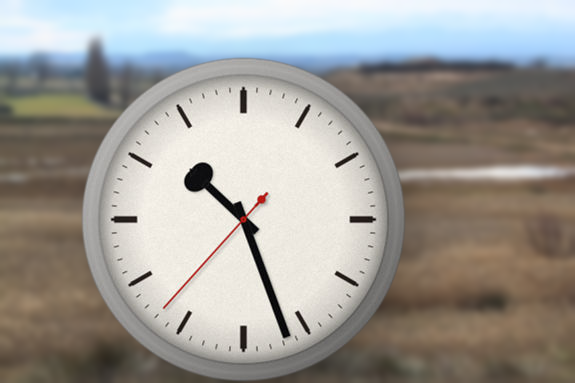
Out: h=10 m=26 s=37
